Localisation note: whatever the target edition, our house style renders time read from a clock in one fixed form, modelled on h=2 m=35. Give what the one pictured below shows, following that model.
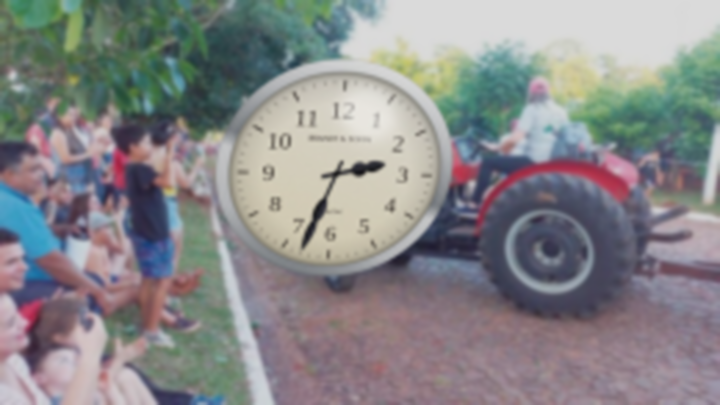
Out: h=2 m=33
